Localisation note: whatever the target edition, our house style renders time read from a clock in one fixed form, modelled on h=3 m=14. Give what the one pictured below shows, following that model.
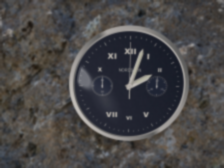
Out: h=2 m=3
